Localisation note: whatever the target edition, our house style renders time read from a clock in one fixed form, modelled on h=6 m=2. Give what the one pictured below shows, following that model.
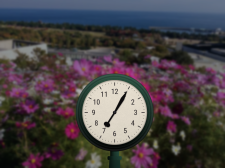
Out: h=7 m=5
